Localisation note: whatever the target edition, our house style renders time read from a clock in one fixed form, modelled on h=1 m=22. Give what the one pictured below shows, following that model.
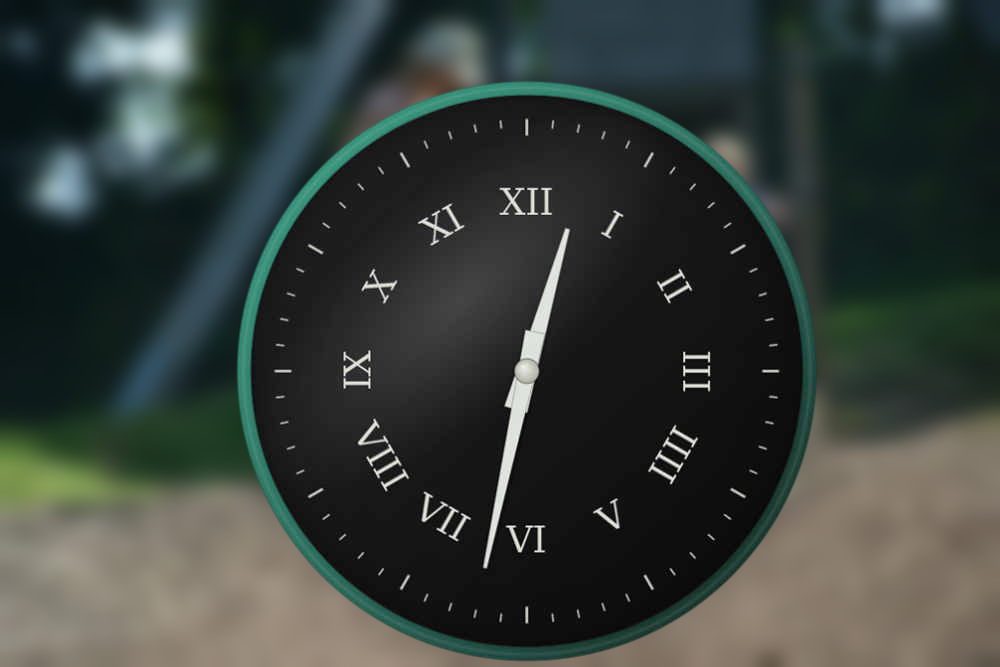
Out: h=12 m=32
